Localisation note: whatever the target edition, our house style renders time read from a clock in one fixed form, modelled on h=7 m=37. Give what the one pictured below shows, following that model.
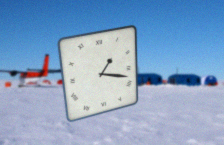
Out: h=1 m=18
